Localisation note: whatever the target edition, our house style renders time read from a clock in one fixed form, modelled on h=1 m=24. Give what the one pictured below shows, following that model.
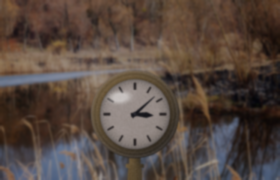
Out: h=3 m=8
